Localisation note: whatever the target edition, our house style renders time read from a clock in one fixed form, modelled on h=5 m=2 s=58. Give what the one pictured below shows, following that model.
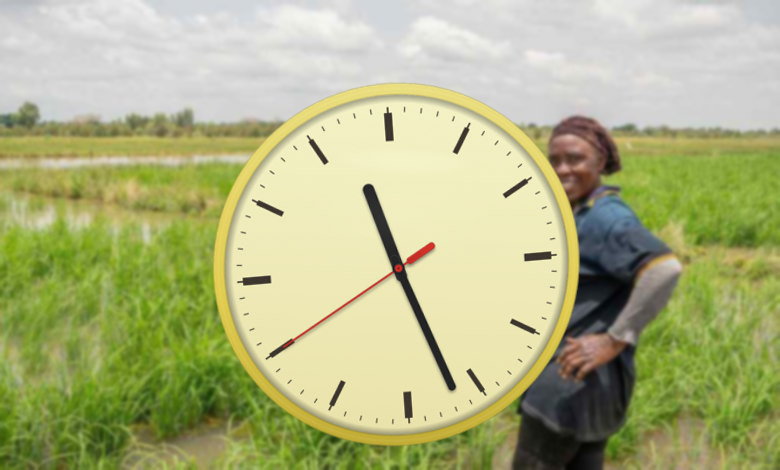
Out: h=11 m=26 s=40
